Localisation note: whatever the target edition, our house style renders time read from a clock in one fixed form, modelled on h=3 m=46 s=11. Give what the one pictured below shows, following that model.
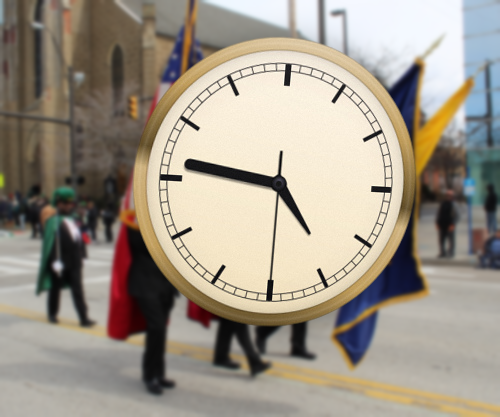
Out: h=4 m=46 s=30
